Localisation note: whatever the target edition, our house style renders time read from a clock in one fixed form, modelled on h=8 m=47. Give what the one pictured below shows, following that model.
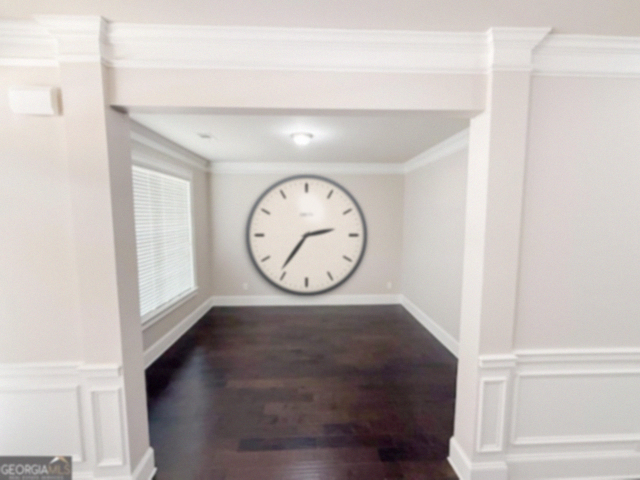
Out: h=2 m=36
